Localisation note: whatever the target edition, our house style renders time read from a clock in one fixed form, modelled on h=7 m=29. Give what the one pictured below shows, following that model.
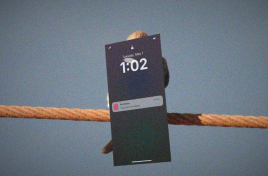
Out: h=1 m=2
